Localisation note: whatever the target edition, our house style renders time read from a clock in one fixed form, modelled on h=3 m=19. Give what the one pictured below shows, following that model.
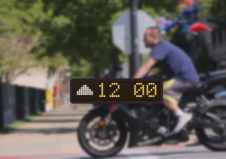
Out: h=12 m=0
